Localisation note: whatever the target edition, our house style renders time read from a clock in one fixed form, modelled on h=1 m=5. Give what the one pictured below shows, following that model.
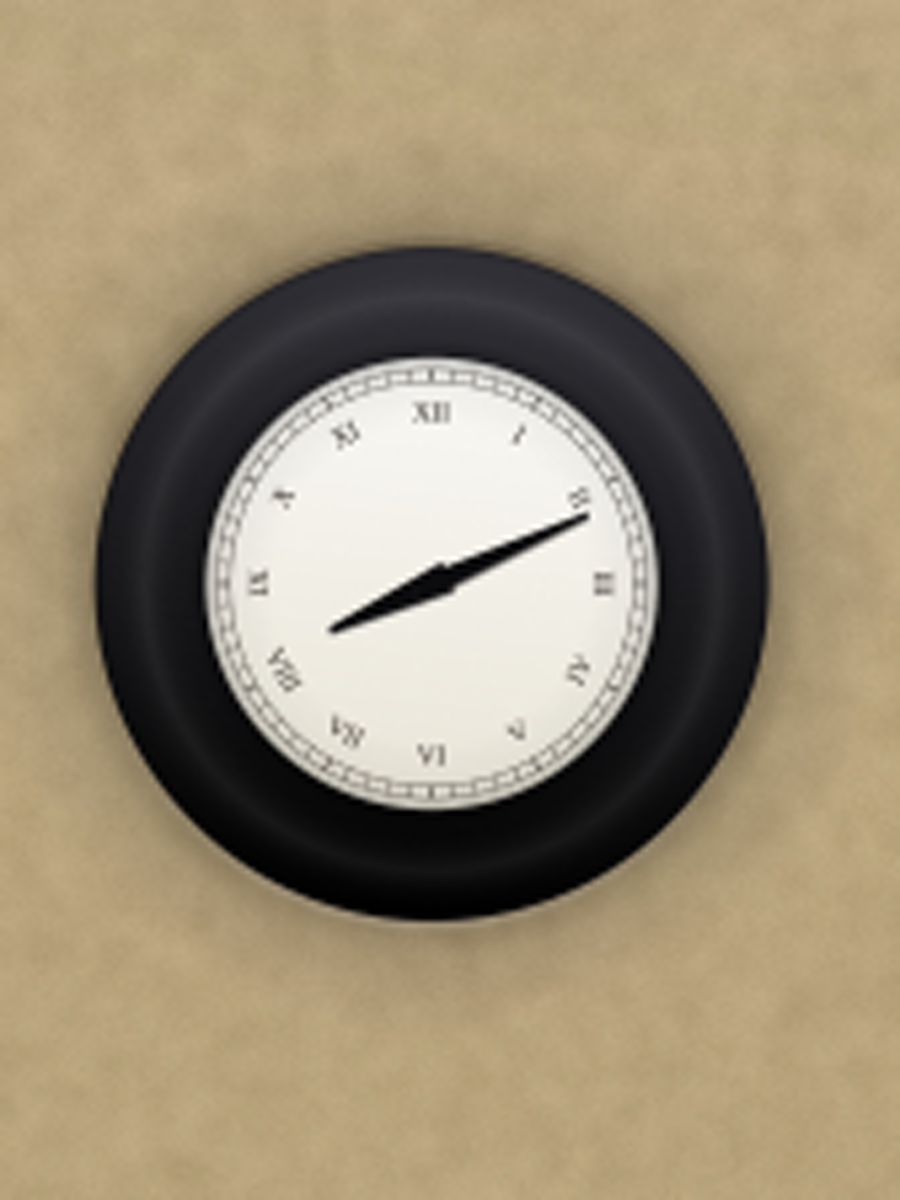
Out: h=8 m=11
